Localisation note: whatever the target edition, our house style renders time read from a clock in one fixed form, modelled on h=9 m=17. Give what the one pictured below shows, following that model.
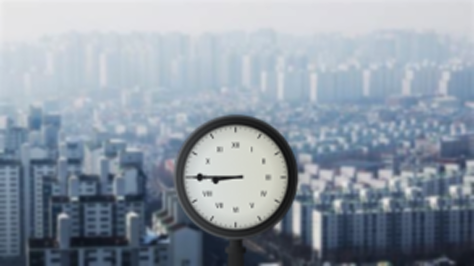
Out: h=8 m=45
